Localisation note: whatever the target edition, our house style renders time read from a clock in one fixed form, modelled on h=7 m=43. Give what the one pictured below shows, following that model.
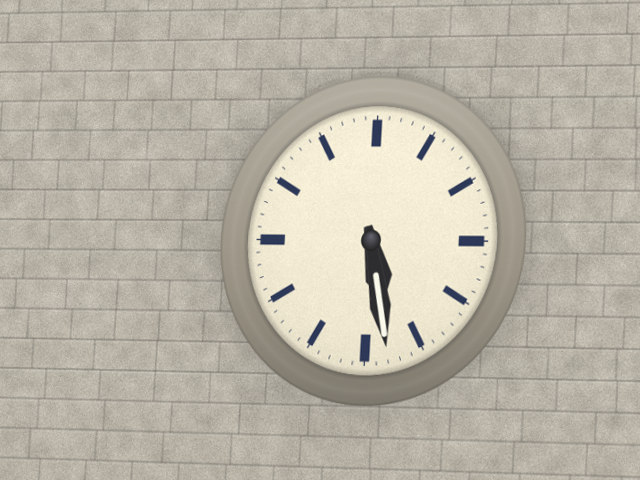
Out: h=5 m=28
